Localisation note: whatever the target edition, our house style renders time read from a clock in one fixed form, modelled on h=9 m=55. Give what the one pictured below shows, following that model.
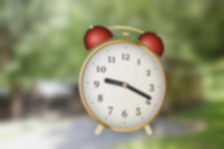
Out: h=9 m=19
